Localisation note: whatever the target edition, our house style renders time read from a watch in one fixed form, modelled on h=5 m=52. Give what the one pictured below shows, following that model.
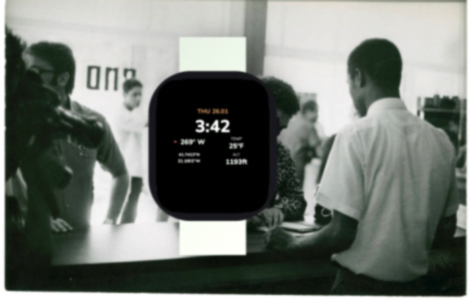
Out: h=3 m=42
